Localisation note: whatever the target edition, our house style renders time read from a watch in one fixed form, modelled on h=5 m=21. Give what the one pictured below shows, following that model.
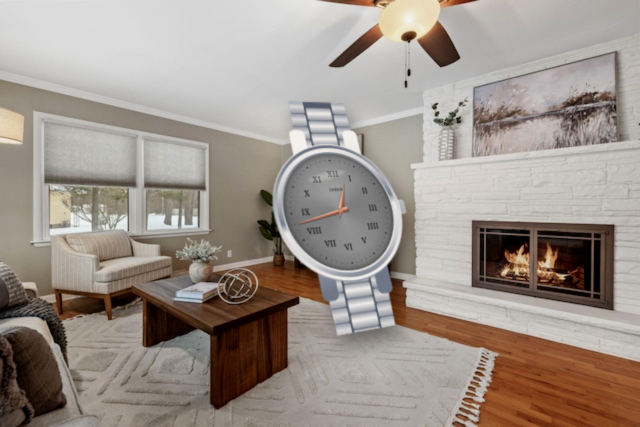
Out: h=12 m=43
